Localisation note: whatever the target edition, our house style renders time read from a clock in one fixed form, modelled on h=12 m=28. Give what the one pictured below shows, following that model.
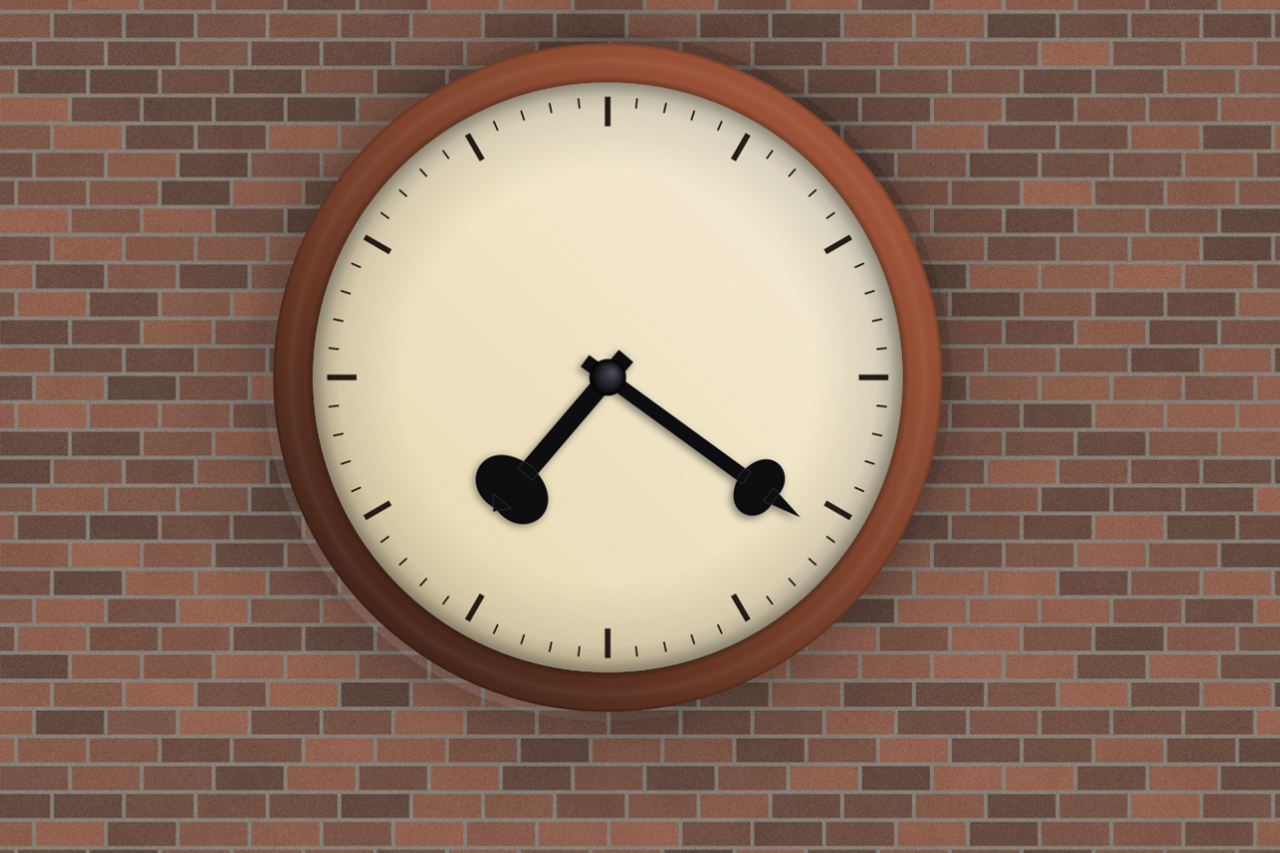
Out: h=7 m=21
